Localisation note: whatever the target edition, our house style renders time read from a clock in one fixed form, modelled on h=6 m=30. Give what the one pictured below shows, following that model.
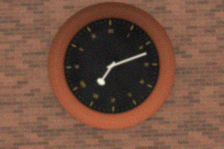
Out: h=7 m=12
